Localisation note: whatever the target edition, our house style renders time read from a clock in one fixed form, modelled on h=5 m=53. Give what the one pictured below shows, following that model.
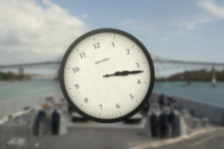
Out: h=3 m=17
